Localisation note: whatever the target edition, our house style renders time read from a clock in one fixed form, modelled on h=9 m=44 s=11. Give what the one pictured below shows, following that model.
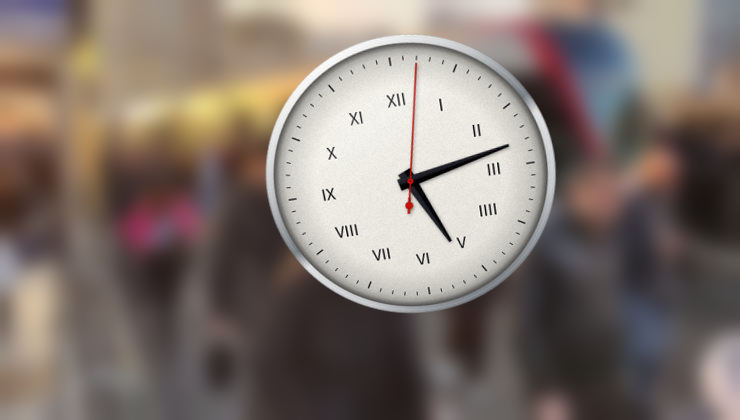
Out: h=5 m=13 s=2
